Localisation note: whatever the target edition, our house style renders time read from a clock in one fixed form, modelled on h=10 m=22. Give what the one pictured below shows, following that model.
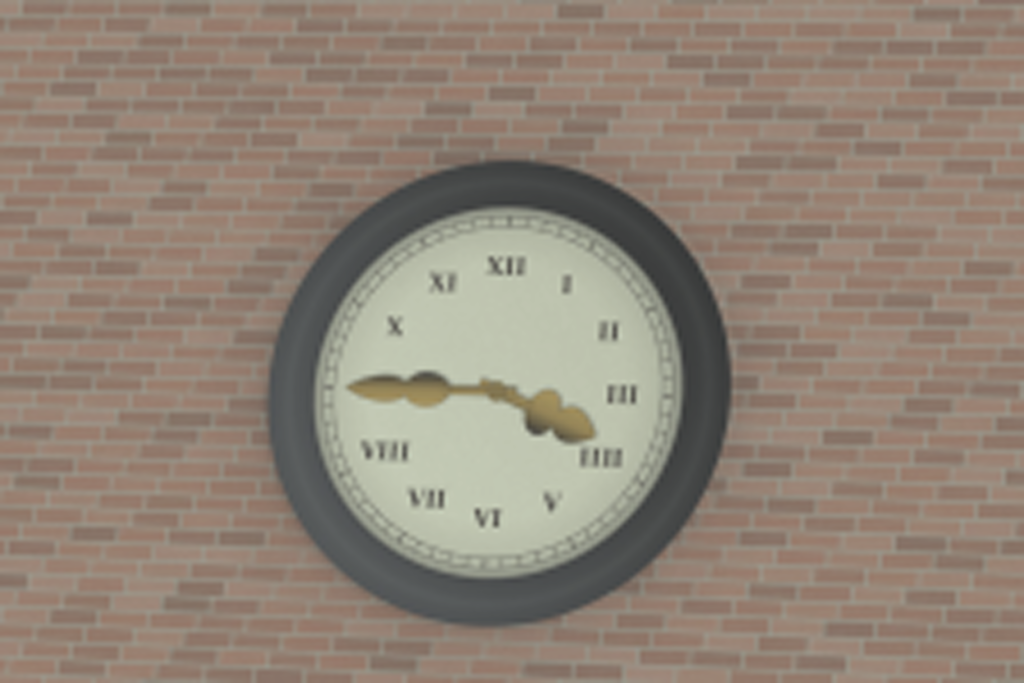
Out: h=3 m=45
